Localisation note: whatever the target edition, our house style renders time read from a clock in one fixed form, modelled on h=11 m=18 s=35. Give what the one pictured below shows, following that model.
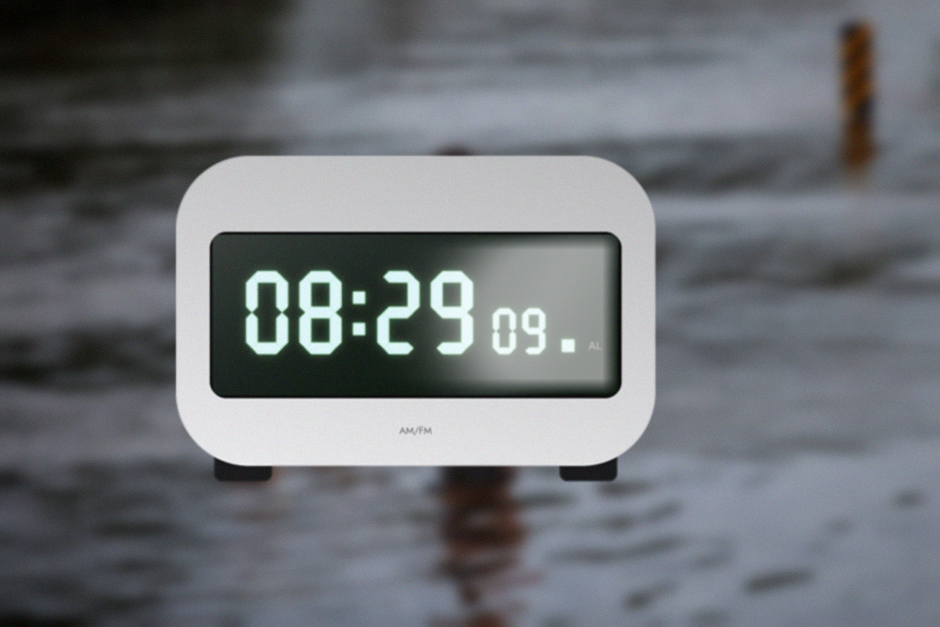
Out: h=8 m=29 s=9
